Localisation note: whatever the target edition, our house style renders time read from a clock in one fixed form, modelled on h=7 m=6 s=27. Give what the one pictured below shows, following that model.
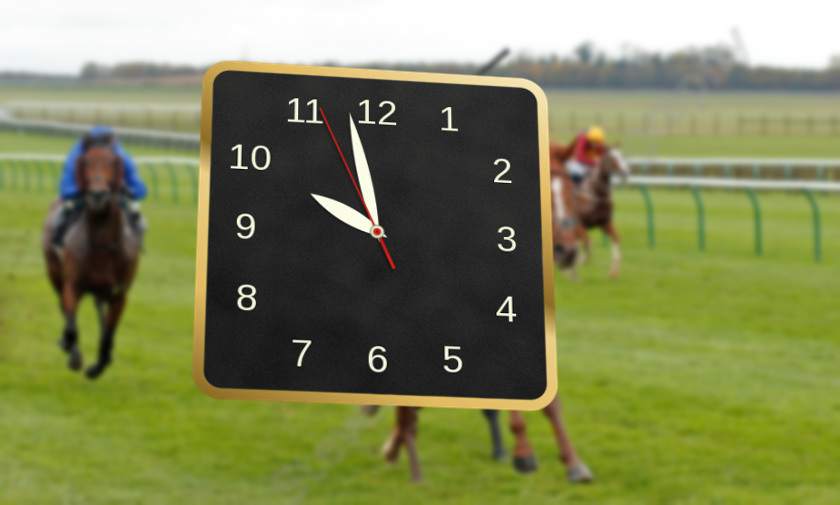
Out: h=9 m=57 s=56
